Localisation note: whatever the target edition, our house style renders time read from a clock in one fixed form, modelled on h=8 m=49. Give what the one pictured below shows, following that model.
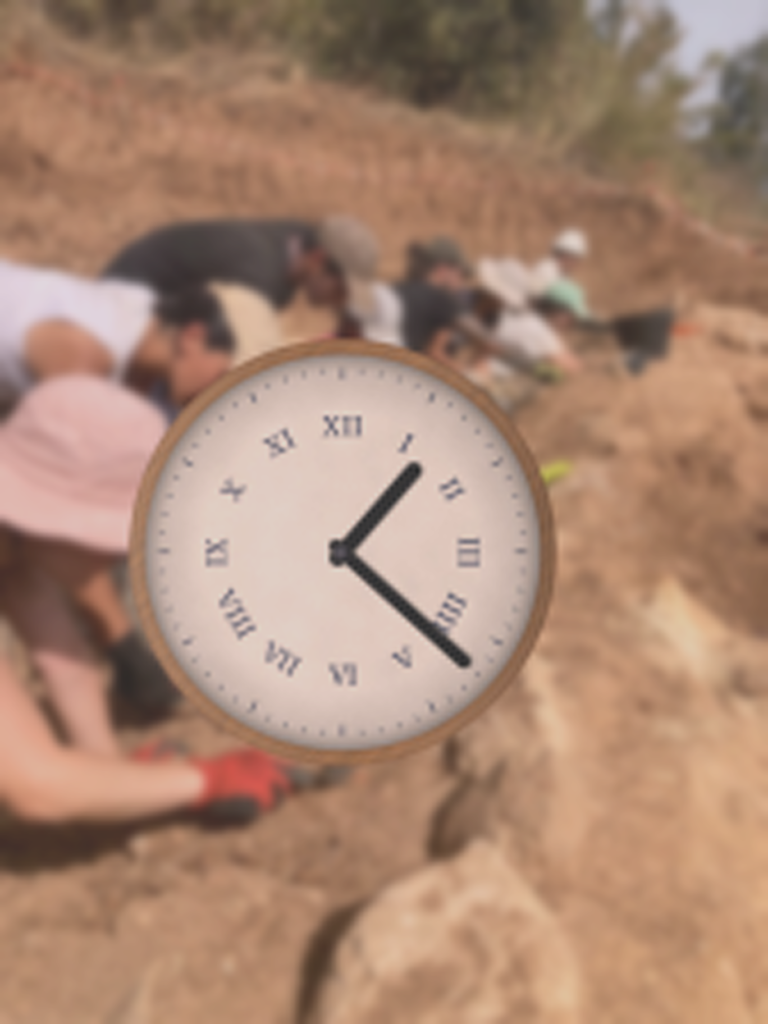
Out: h=1 m=22
